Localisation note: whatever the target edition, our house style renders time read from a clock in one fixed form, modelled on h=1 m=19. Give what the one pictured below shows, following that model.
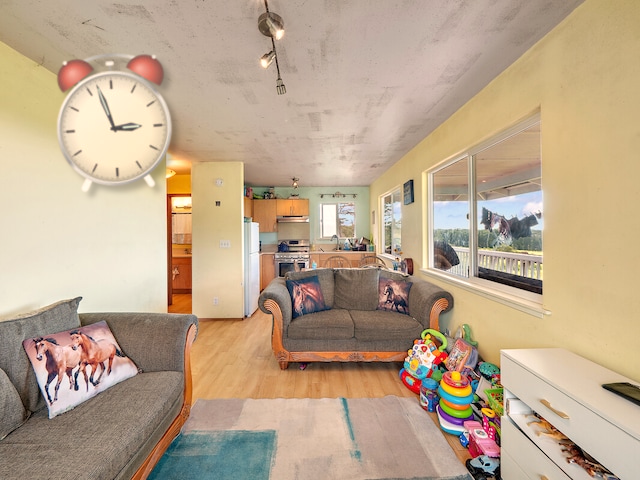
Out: h=2 m=57
